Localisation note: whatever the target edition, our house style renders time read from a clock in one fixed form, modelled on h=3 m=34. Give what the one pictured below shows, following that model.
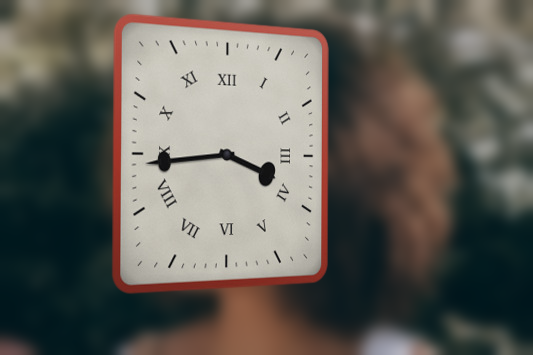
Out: h=3 m=44
